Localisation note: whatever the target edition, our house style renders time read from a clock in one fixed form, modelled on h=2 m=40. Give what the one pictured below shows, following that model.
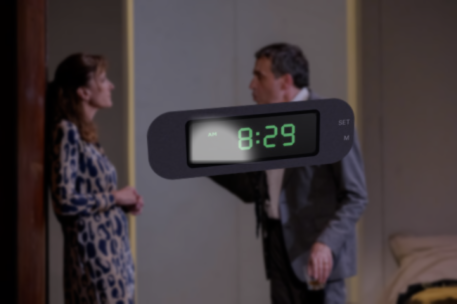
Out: h=8 m=29
